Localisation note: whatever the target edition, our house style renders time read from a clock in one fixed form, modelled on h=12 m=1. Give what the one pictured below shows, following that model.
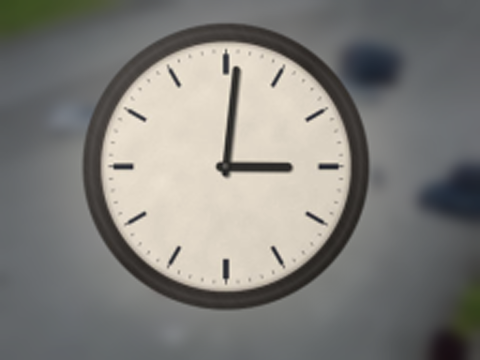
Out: h=3 m=1
